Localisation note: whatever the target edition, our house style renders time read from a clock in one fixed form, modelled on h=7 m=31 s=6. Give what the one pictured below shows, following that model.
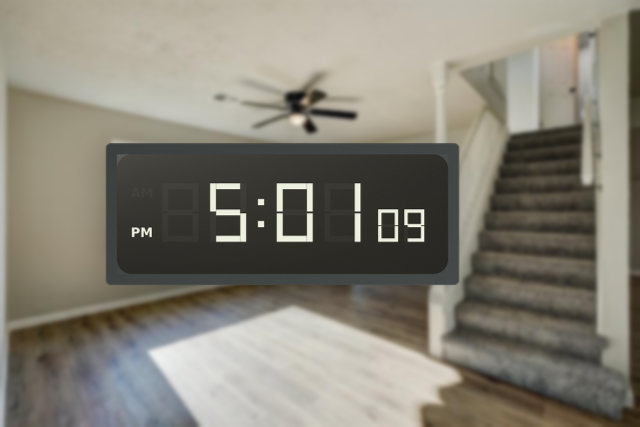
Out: h=5 m=1 s=9
